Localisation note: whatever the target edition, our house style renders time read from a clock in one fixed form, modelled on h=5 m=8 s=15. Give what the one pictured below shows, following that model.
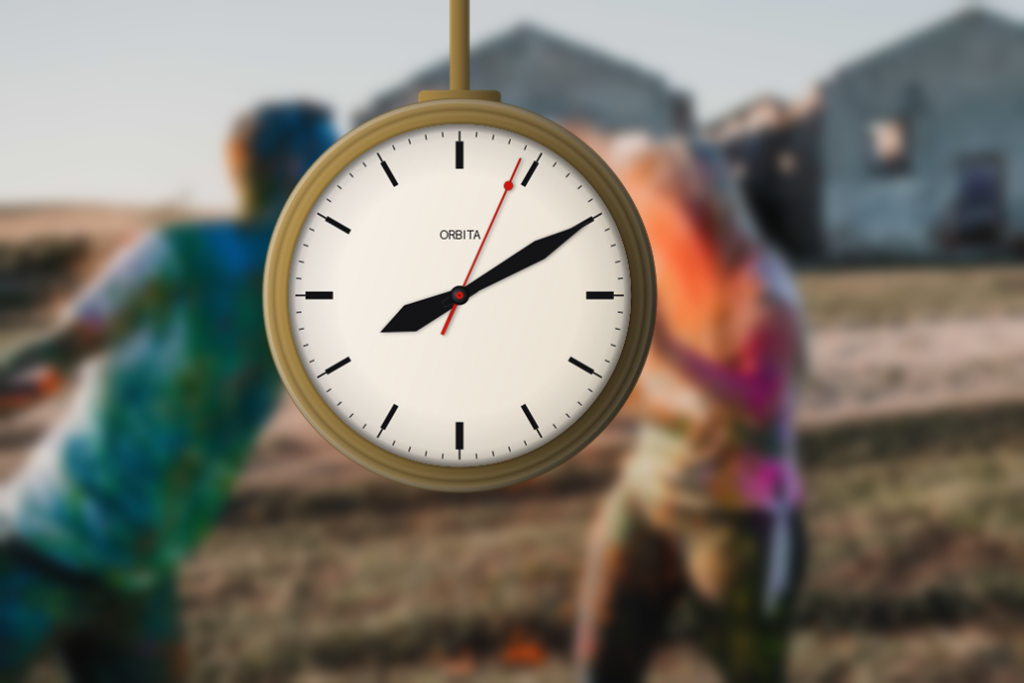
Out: h=8 m=10 s=4
